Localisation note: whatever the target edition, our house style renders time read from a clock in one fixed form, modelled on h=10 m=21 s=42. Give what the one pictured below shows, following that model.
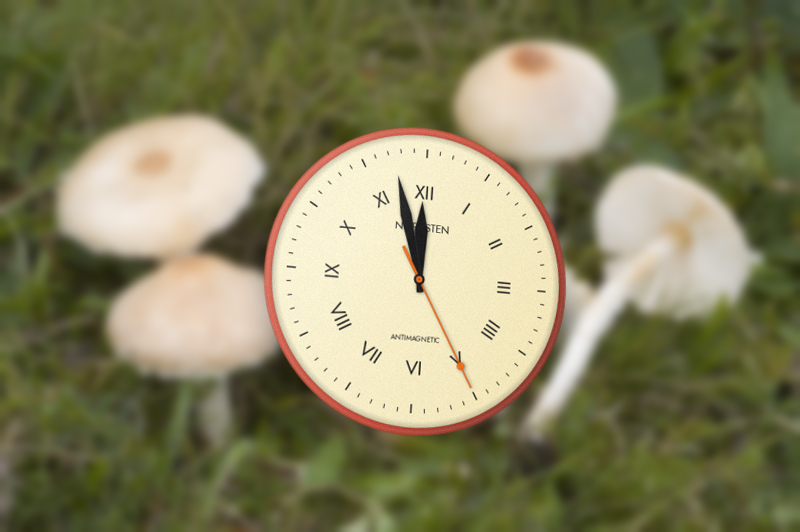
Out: h=11 m=57 s=25
